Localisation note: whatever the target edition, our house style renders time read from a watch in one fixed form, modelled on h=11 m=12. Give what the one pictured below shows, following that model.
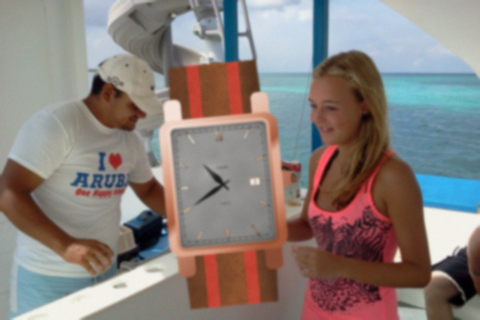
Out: h=10 m=40
